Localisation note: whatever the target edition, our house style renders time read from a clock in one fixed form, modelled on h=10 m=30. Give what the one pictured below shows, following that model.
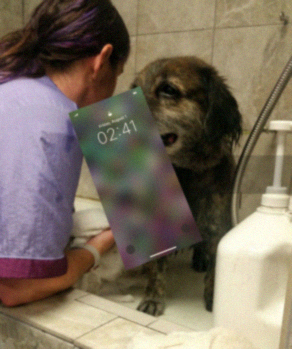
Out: h=2 m=41
